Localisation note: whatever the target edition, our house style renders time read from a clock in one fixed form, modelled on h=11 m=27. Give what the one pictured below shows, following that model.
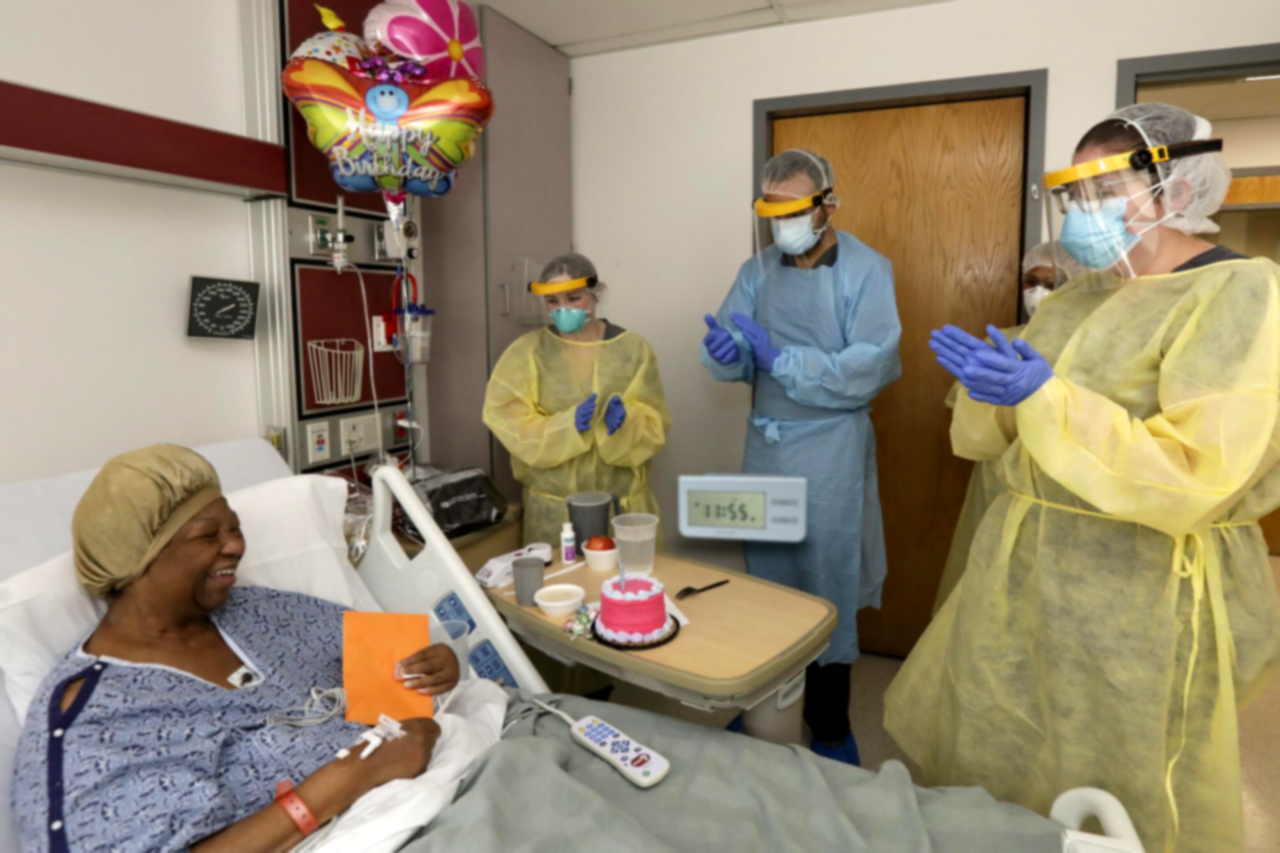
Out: h=11 m=55
